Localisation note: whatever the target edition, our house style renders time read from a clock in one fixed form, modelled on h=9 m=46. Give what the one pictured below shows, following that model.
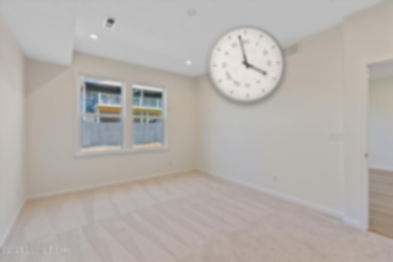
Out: h=3 m=58
